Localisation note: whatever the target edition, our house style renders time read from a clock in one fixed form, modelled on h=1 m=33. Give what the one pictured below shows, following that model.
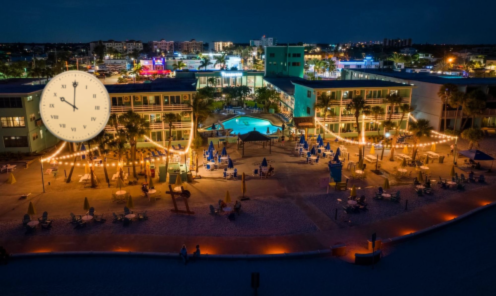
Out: h=10 m=0
